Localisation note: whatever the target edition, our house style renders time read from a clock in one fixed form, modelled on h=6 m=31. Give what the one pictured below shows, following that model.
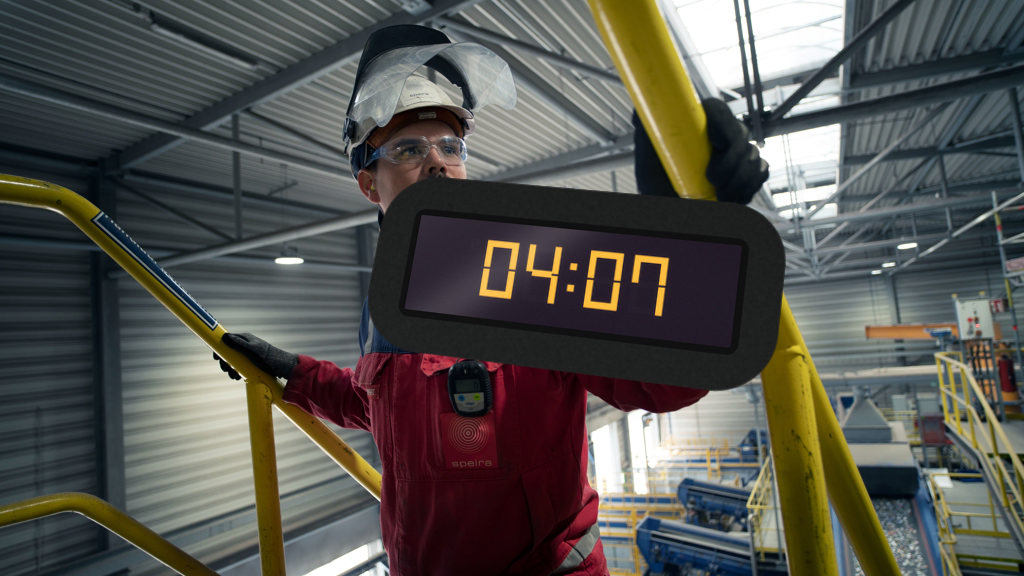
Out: h=4 m=7
